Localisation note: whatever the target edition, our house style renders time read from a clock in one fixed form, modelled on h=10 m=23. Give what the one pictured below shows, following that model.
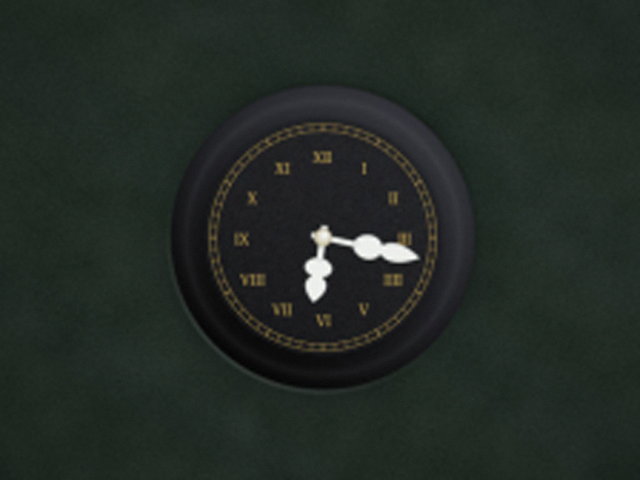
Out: h=6 m=17
